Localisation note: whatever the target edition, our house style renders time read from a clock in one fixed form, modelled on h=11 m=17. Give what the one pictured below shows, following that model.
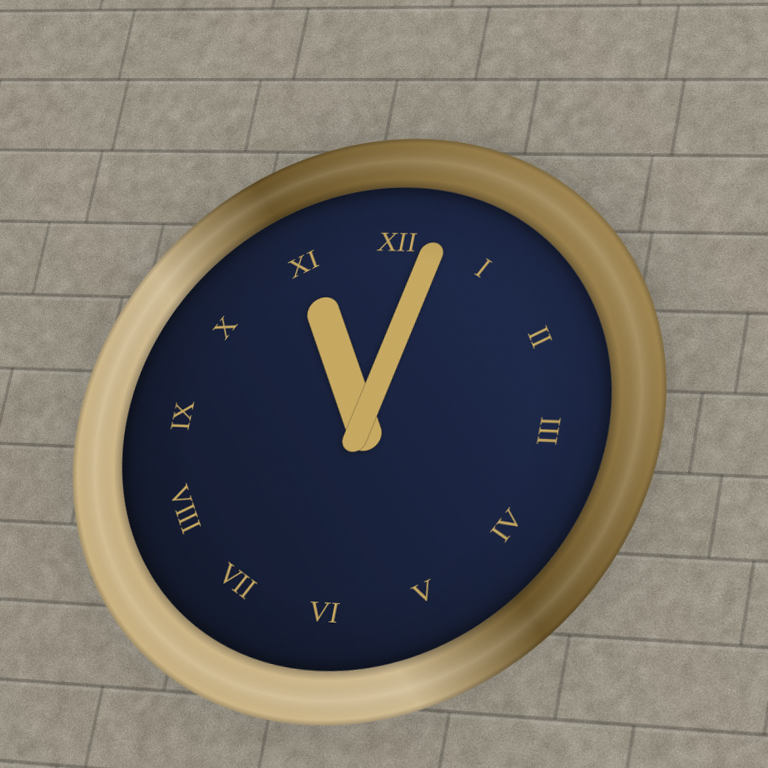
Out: h=11 m=2
